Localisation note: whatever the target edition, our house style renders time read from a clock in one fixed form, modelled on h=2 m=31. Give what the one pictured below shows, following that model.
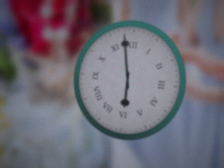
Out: h=5 m=58
